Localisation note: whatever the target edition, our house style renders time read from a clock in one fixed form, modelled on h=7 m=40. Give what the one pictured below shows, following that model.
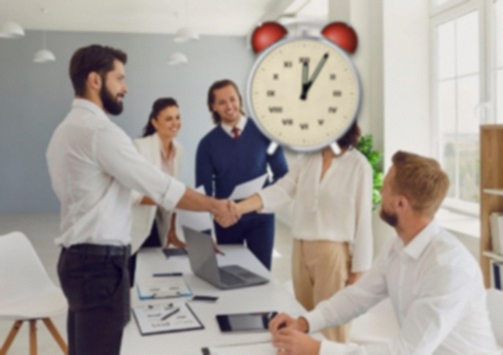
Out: h=12 m=5
